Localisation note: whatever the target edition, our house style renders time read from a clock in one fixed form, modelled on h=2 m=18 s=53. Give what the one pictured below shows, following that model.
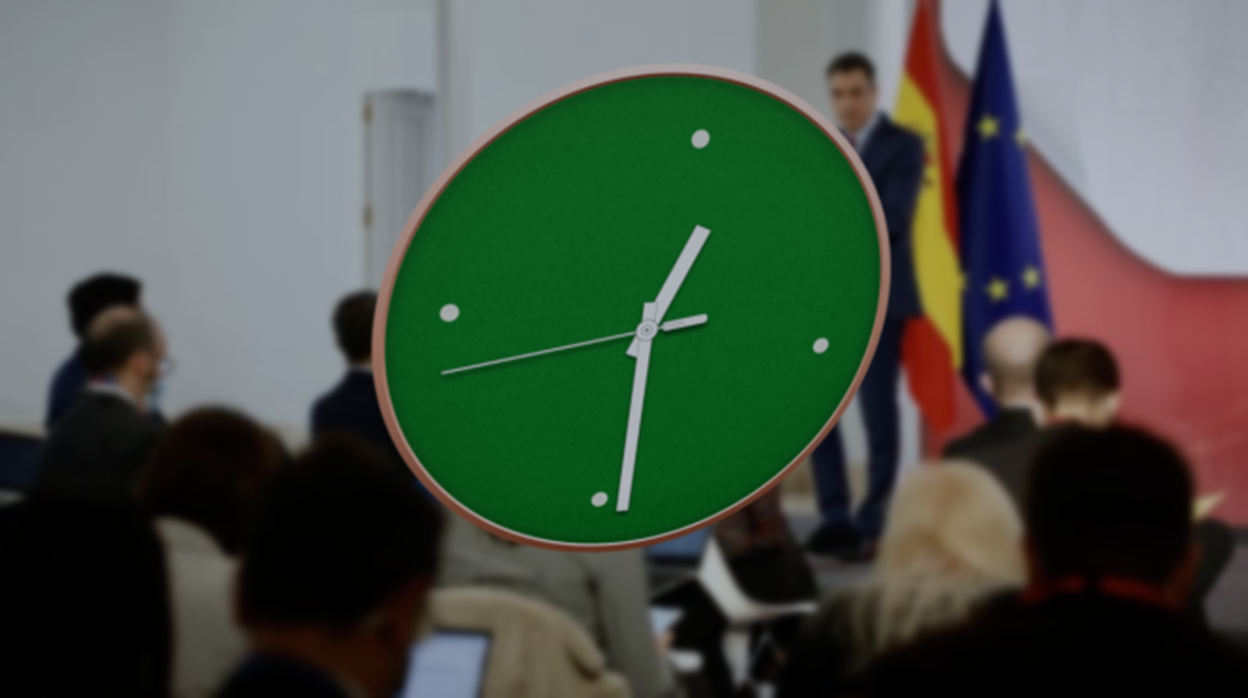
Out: h=12 m=28 s=42
